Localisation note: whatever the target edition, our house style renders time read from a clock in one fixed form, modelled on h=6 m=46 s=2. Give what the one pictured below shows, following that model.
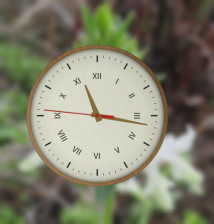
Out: h=11 m=16 s=46
